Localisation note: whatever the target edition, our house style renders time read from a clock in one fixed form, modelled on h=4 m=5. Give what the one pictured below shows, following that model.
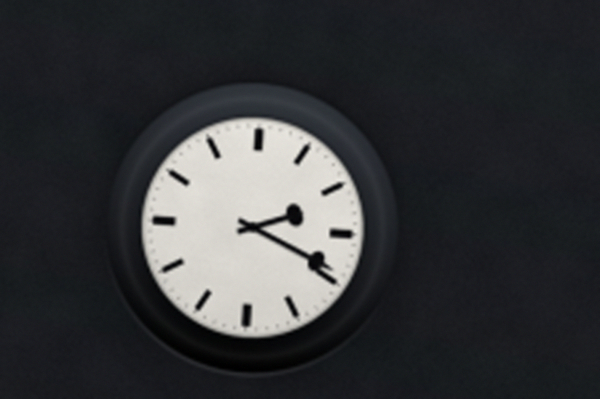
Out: h=2 m=19
